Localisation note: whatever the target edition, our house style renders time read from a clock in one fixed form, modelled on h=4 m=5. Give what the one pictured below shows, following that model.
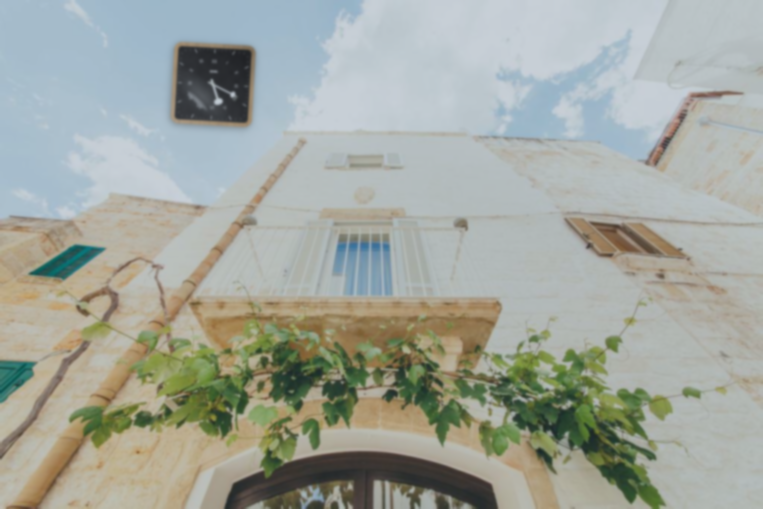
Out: h=5 m=19
